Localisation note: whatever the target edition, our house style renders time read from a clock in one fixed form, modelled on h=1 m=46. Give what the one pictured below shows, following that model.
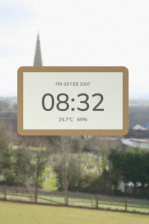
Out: h=8 m=32
